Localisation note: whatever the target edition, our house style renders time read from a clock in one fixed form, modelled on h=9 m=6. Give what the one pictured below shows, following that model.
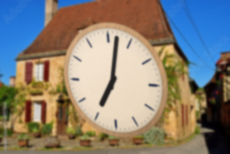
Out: h=7 m=2
